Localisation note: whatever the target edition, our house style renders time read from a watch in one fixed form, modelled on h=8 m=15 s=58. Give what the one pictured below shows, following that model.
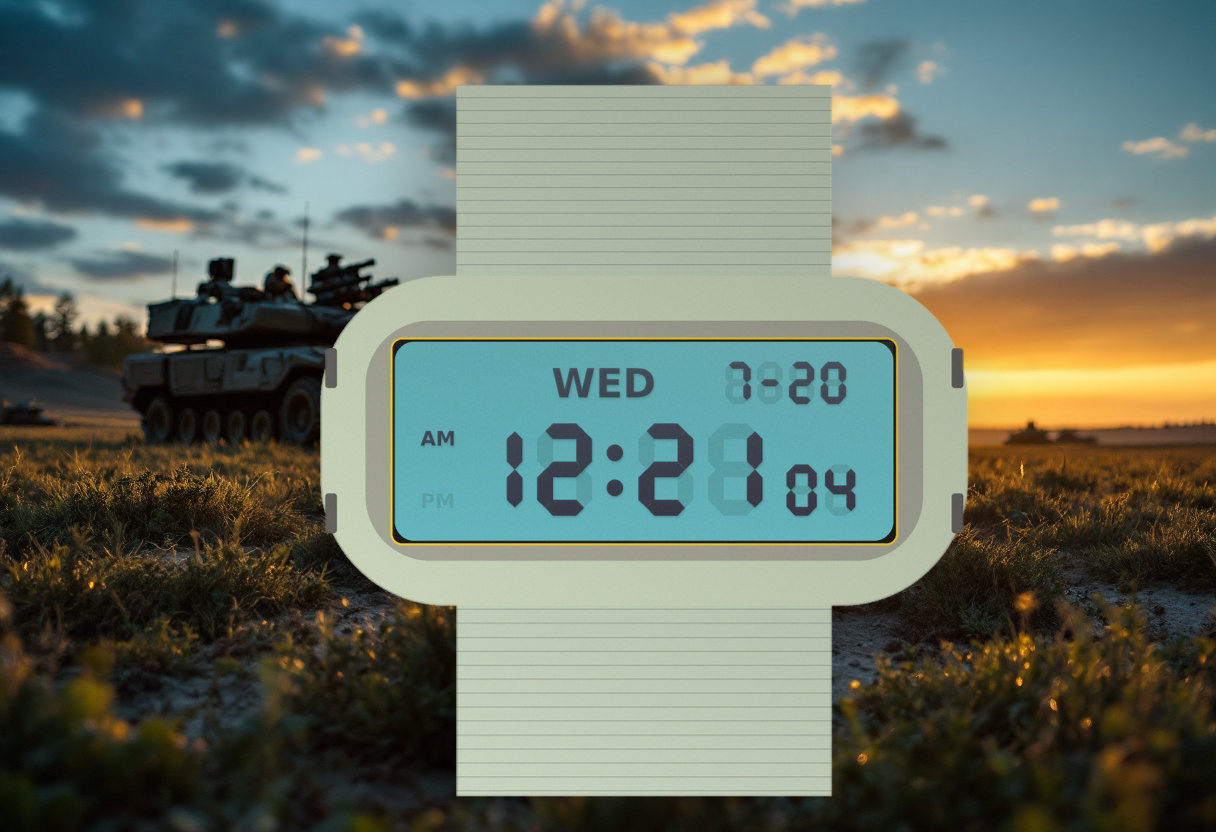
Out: h=12 m=21 s=4
